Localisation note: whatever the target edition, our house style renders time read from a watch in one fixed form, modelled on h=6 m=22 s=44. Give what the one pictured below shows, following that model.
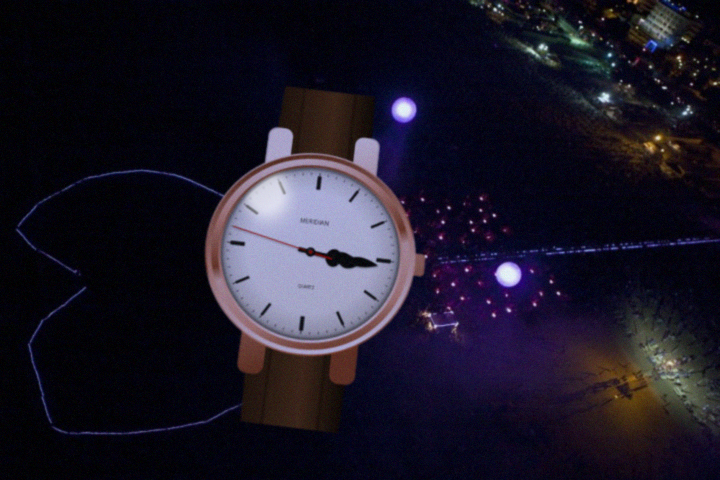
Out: h=3 m=15 s=47
